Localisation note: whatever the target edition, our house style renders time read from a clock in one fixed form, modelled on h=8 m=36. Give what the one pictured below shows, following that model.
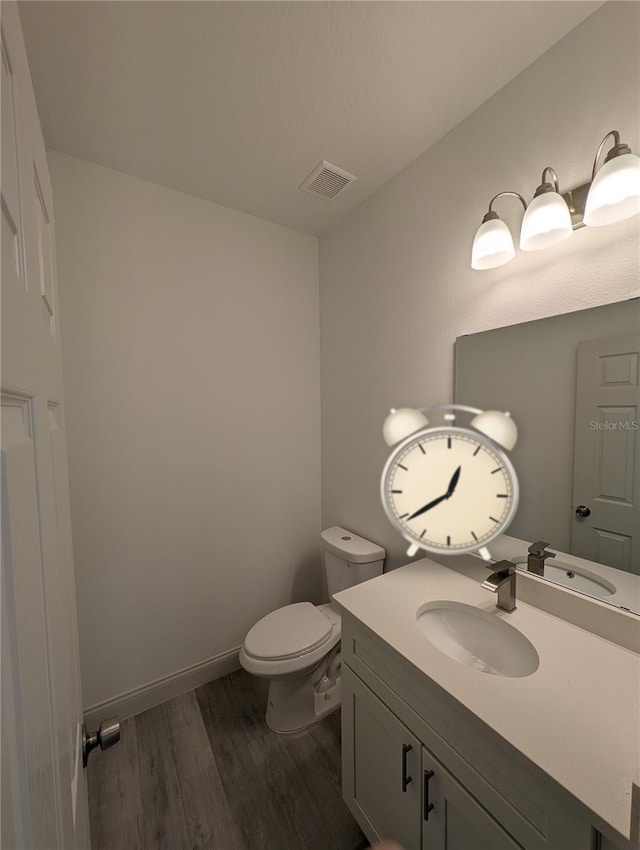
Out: h=12 m=39
